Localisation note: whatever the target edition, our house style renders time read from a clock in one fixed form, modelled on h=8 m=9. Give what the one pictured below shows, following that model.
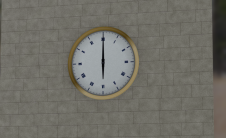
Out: h=6 m=0
